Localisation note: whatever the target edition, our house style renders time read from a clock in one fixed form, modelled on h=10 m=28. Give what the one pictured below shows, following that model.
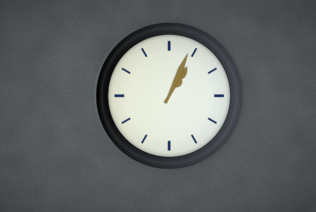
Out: h=1 m=4
